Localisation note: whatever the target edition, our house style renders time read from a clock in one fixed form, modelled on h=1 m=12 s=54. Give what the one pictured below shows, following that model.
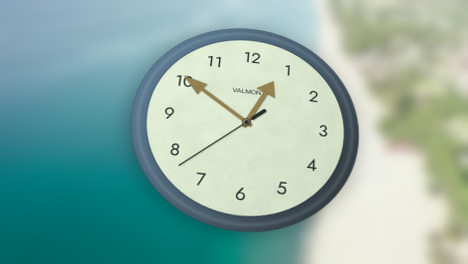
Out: h=12 m=50 s=38
